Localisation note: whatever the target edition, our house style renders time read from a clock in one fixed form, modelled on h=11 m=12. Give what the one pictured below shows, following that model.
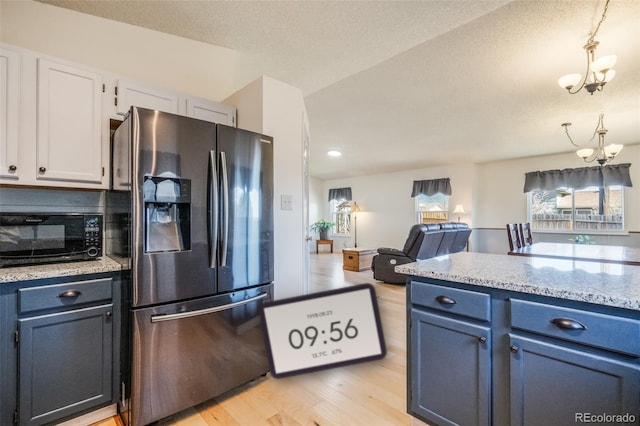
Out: h=9 m=56
